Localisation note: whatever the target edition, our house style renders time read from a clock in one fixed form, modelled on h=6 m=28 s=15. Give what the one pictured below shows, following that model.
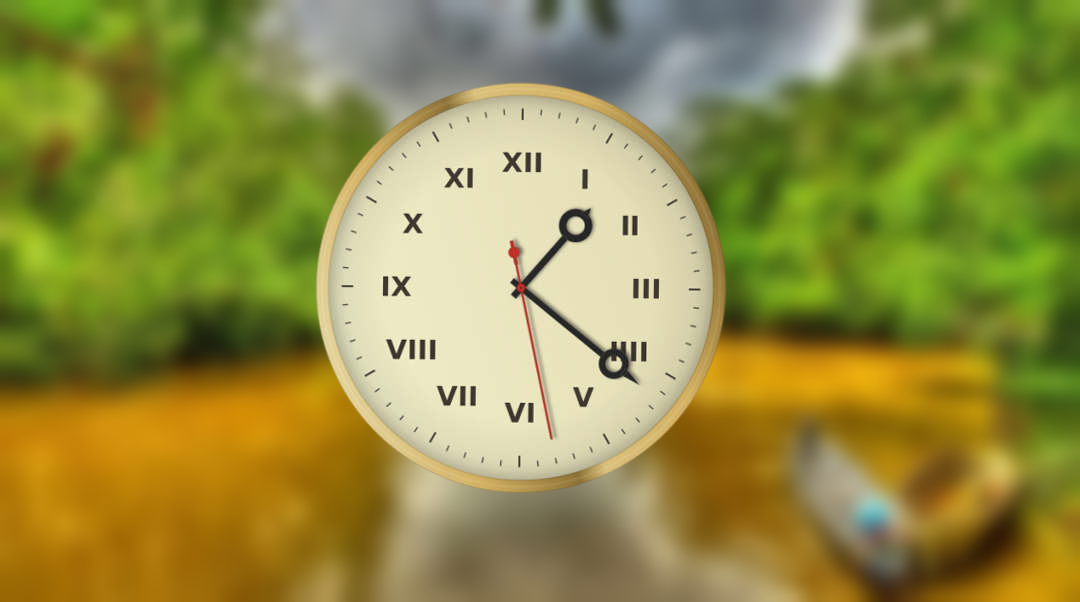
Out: h=1 m=21 s=28
